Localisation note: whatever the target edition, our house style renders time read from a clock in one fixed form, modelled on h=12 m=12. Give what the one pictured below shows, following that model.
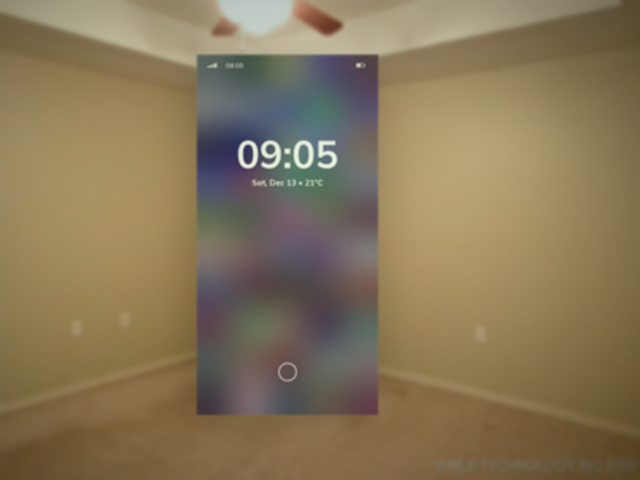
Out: h=9 m=5
